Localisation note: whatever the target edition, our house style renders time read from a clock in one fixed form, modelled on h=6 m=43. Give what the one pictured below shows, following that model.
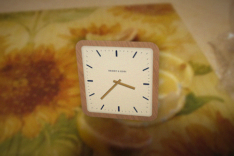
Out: h=3 m=37
